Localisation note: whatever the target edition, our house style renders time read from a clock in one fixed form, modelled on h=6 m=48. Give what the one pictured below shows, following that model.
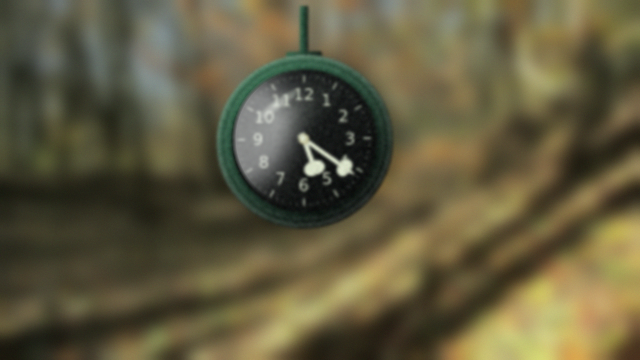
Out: h=5 m=21
